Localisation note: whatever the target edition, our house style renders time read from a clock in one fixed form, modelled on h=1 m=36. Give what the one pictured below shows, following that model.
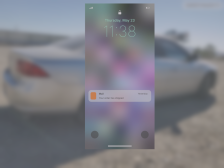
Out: h=11 m=38
